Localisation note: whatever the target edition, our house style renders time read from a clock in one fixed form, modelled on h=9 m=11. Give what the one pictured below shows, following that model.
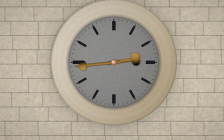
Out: h=2 m=44
